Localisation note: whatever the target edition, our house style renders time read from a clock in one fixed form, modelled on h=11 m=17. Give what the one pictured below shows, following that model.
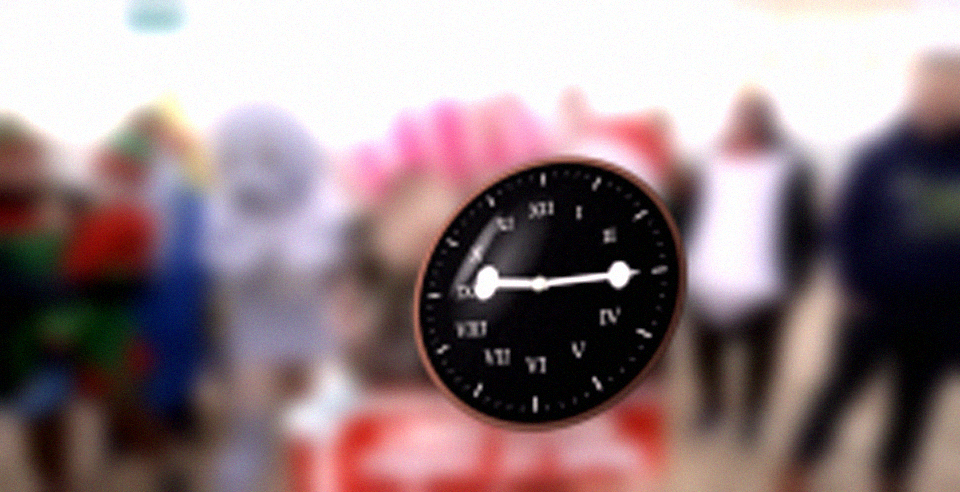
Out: h=9 m=15
